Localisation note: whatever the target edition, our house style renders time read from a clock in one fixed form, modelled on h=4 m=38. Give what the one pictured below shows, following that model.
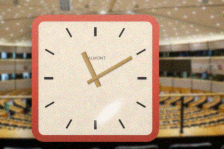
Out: h=11 m=10
